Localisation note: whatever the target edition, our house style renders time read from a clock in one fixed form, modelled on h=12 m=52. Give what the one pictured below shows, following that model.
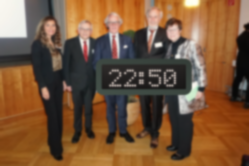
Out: h=22 m=50
